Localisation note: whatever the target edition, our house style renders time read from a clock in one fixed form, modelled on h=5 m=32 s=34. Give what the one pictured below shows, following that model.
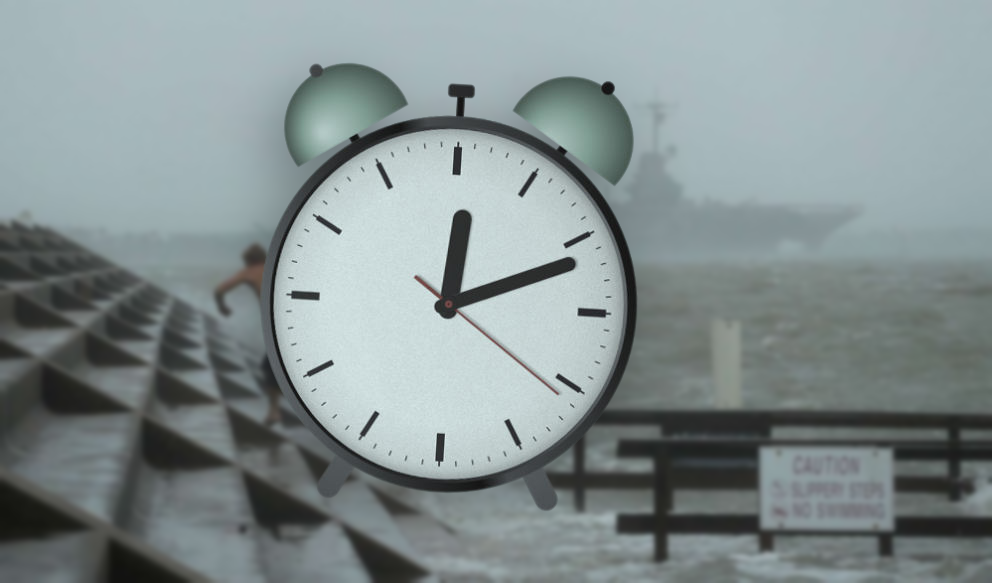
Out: h=12 m=11 s=21
